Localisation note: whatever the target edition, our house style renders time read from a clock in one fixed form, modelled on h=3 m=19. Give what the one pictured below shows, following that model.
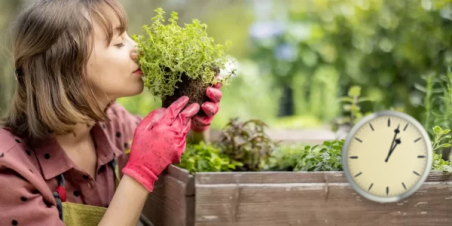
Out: h=1 m=3
